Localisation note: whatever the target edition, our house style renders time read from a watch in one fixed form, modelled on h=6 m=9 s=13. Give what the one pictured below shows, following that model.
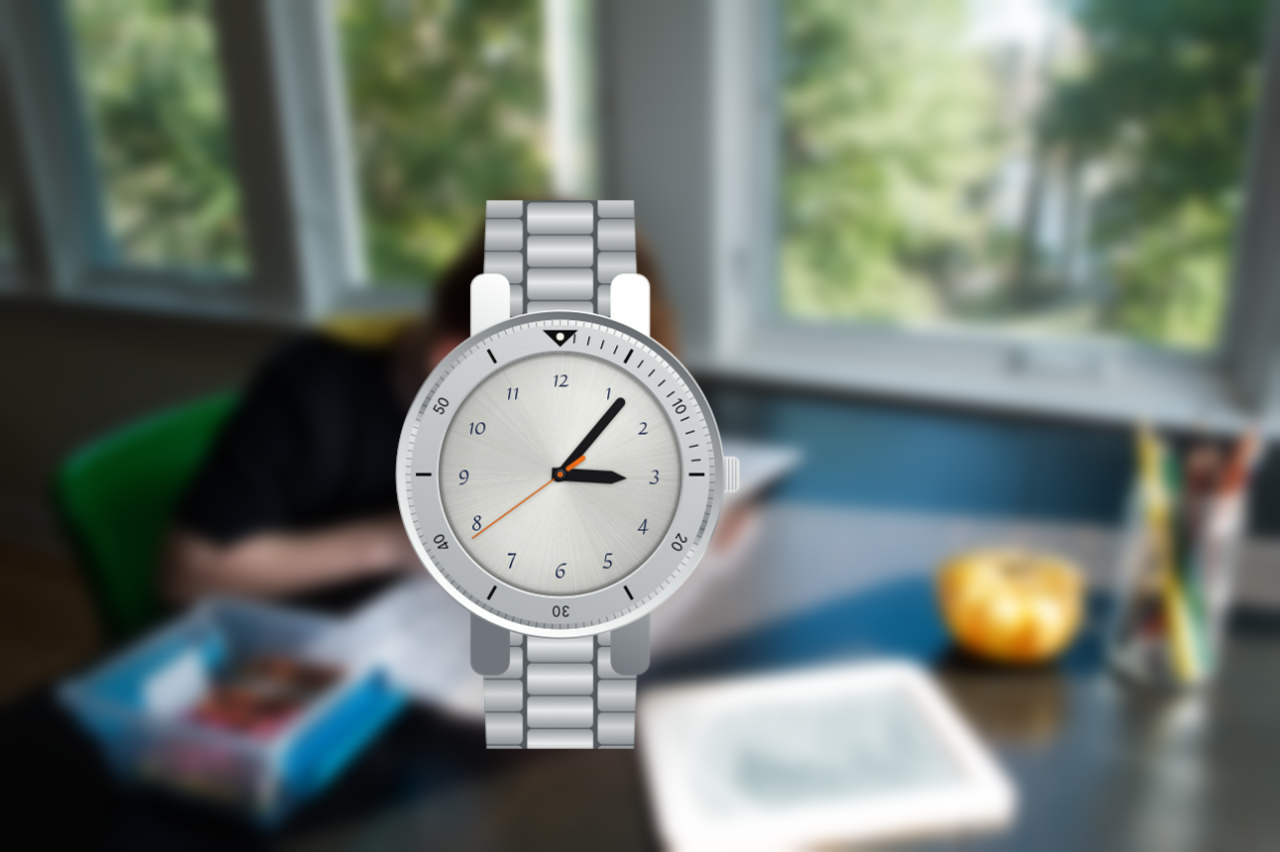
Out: h=3 m=6 s=39
